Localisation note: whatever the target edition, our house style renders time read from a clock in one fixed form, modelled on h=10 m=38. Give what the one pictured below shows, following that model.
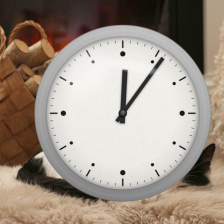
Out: h=12 m=6
